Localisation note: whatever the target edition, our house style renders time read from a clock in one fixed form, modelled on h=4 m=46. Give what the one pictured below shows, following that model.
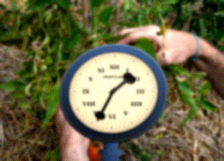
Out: h=1 m=34
